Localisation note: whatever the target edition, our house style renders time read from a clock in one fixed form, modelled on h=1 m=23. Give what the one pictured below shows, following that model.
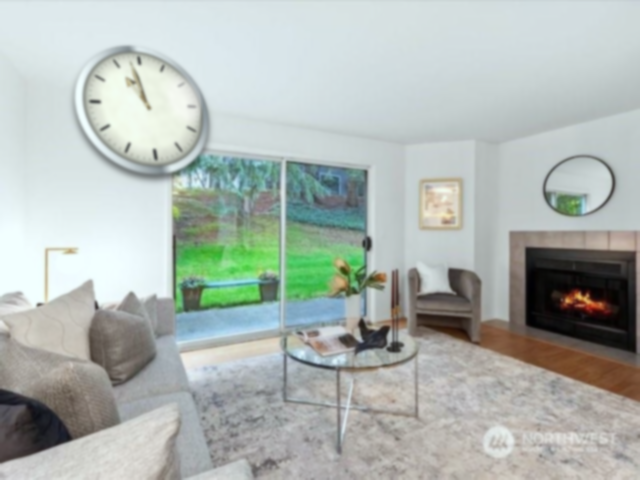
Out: h=10 m=58
